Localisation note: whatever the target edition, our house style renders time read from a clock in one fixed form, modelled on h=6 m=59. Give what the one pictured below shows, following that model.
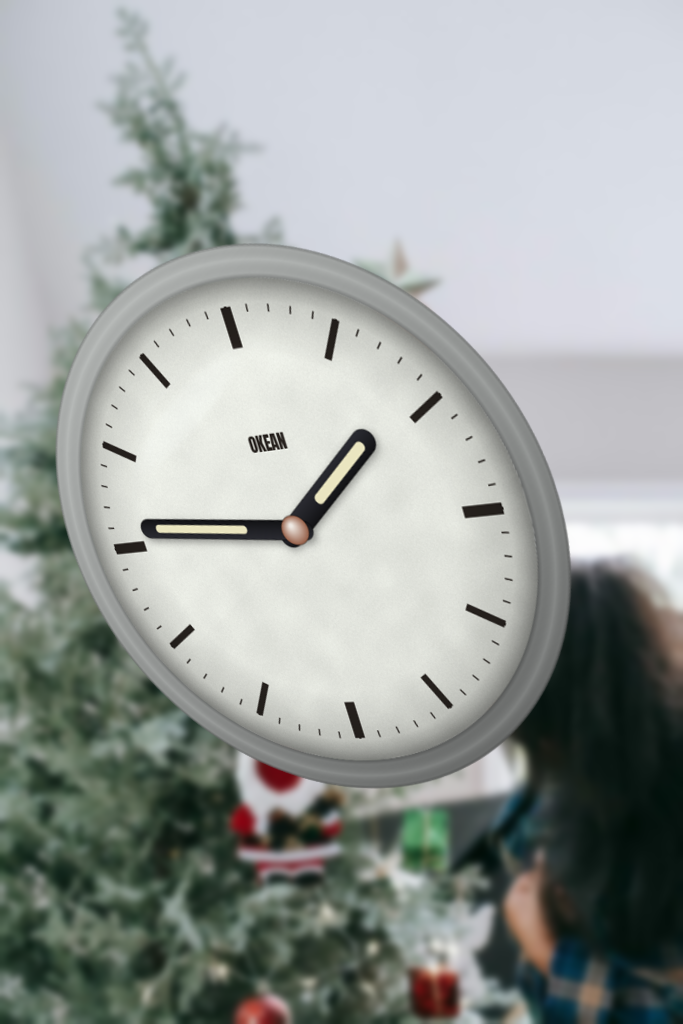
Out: h=1 m=46
